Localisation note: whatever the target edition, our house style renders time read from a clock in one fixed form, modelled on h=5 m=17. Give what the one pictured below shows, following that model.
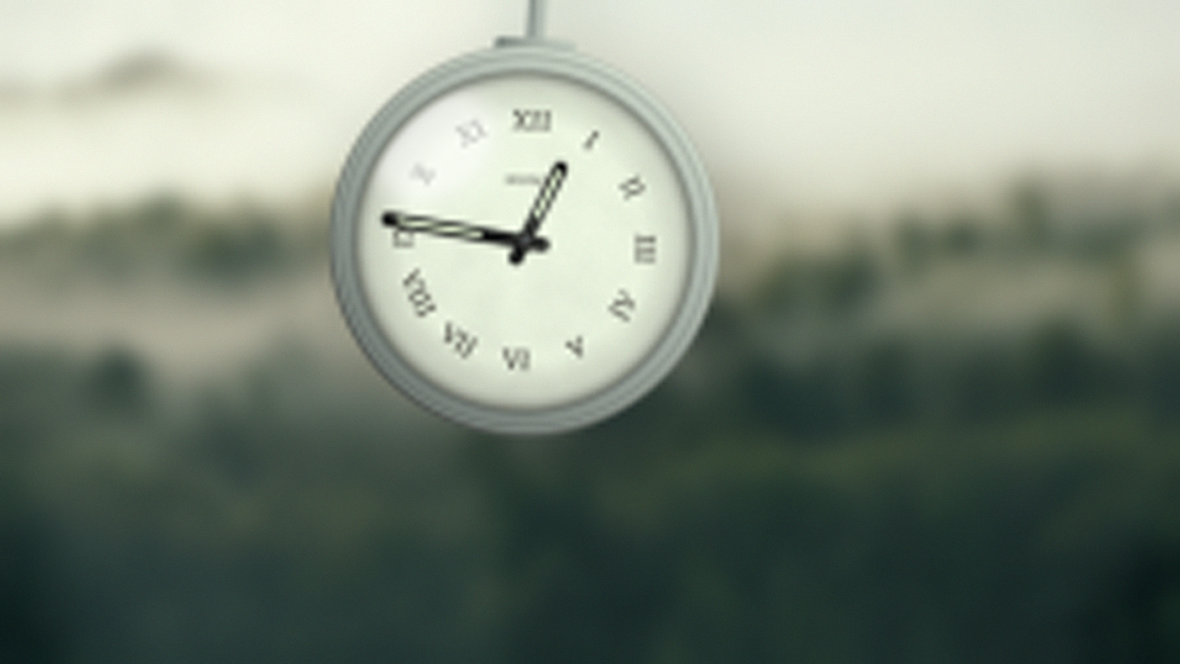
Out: h=12 m=46
